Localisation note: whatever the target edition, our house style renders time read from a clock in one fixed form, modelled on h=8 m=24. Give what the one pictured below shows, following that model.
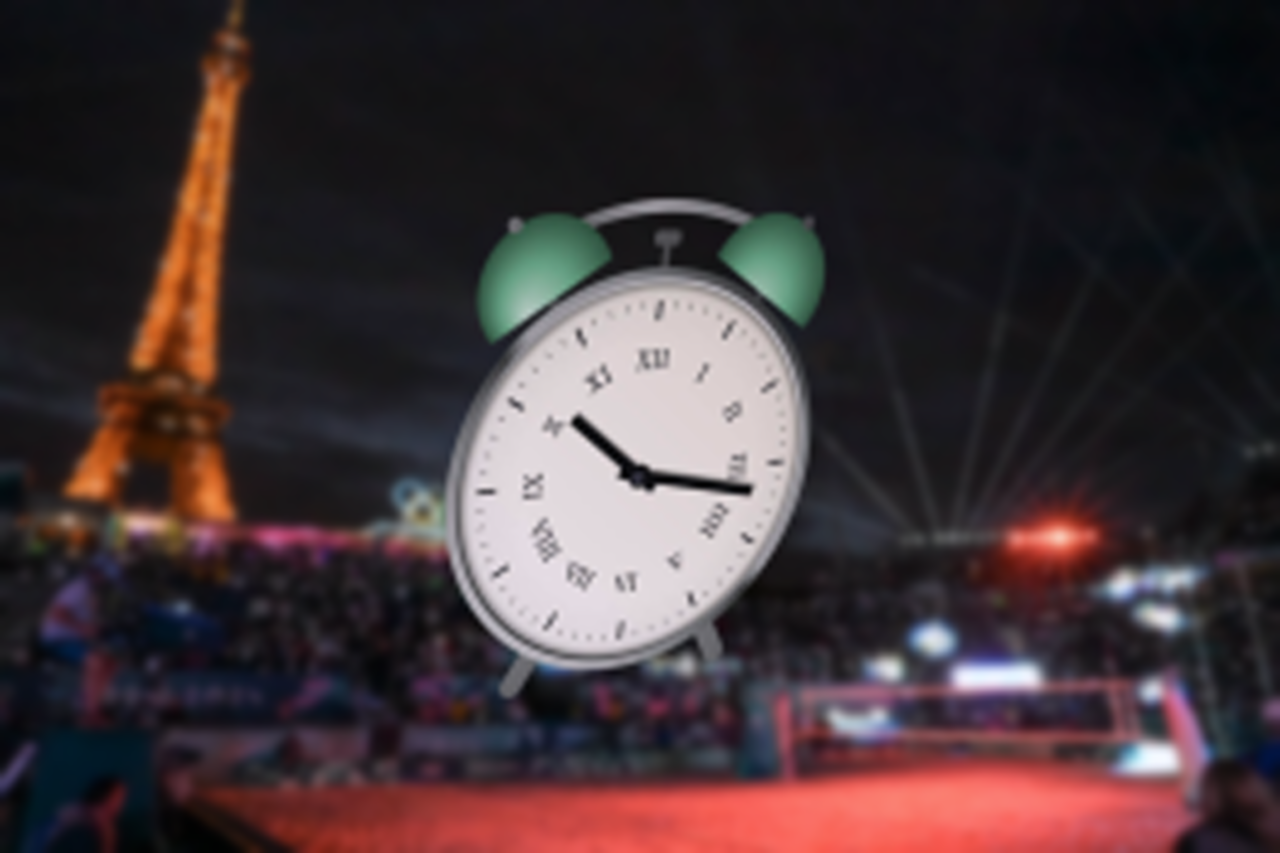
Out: h=10 m=17
